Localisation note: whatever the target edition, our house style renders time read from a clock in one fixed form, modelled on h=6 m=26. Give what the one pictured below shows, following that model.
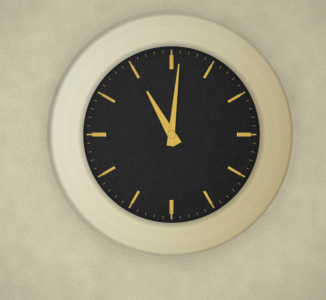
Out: h=11 m=1
